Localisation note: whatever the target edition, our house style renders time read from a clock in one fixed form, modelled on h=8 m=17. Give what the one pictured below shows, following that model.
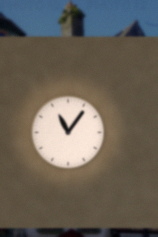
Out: h=11 m=6
